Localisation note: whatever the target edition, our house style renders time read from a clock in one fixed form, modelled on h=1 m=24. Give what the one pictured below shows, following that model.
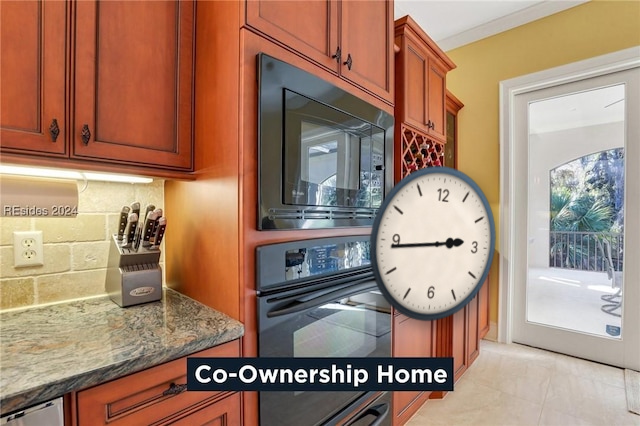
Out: h=2 m=44
